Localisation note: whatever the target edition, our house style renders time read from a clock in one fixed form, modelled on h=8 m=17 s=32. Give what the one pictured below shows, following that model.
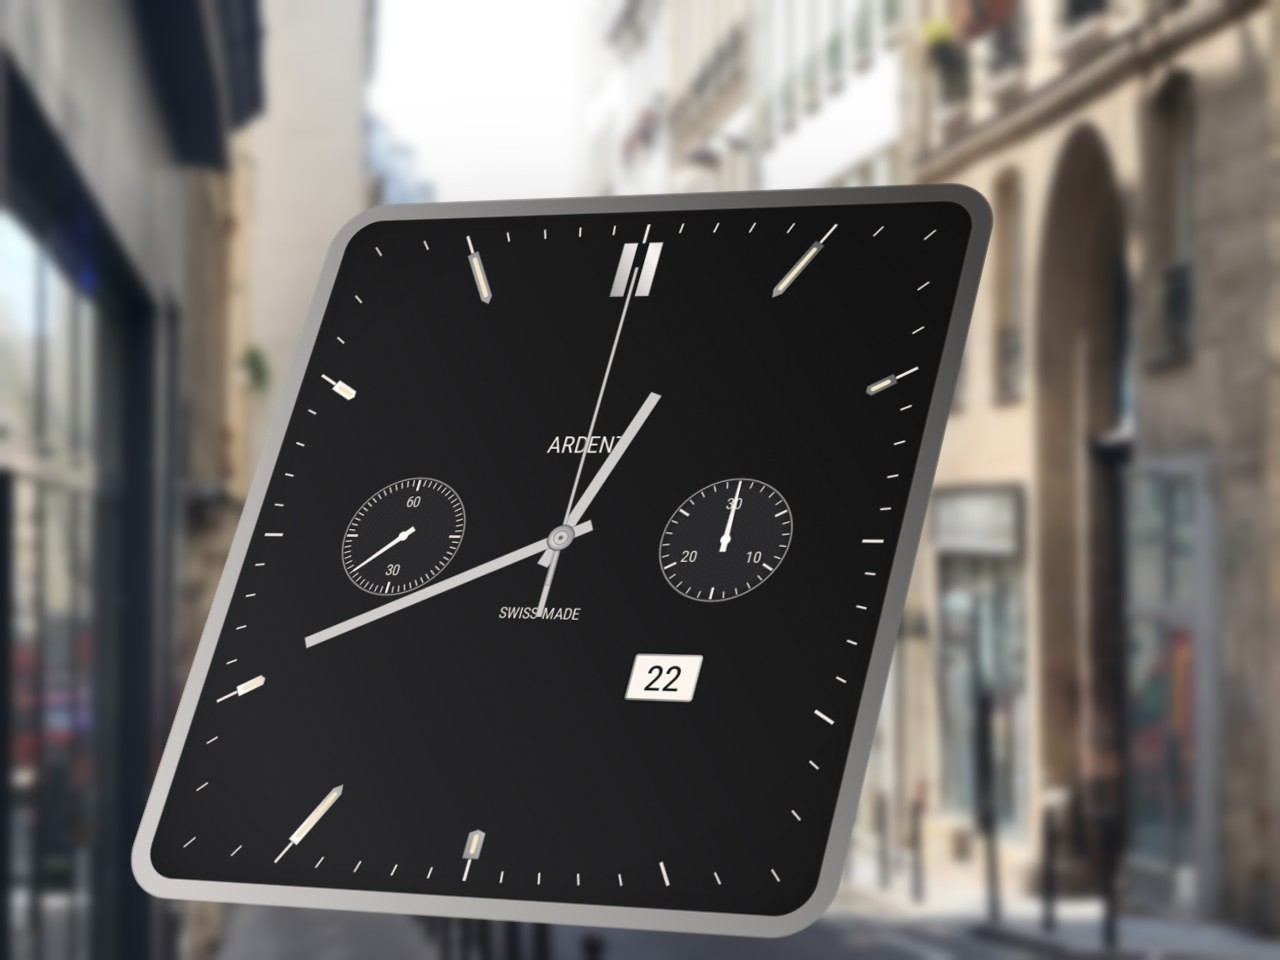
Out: h=12 m=40 s=38
